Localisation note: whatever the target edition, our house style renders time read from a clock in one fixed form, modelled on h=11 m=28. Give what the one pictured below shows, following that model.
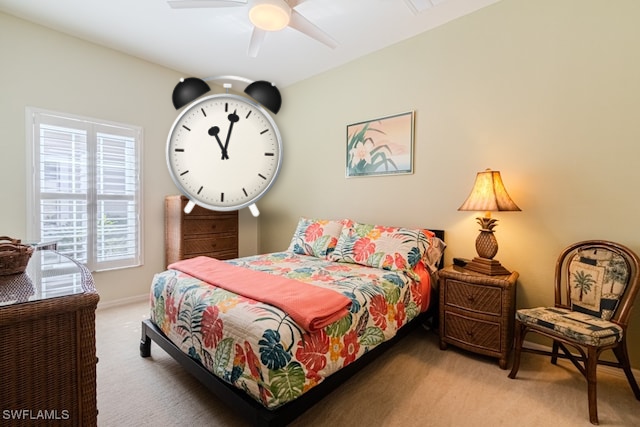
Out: h=11 m=2
